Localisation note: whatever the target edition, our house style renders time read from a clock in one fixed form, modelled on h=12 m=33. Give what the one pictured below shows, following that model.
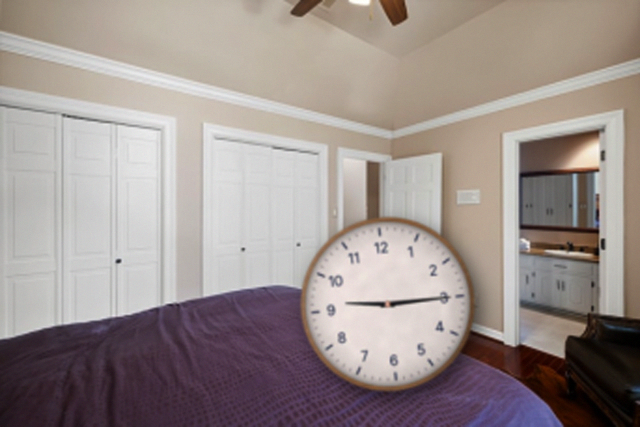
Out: h=9 m=15
